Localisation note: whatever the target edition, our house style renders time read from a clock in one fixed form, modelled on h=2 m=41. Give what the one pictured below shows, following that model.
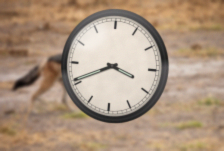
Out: h=3 m=41
